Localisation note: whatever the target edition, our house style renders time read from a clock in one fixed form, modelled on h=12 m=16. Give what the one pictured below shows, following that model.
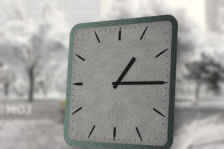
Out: h=1 m=15
